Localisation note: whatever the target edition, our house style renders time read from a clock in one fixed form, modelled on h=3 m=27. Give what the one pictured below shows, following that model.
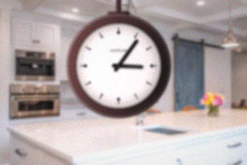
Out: h=3 m=6
